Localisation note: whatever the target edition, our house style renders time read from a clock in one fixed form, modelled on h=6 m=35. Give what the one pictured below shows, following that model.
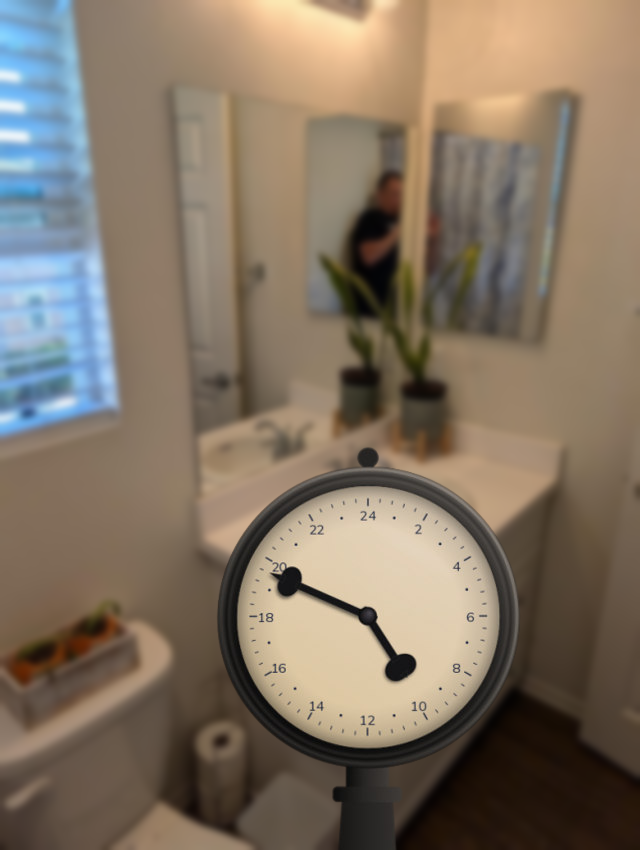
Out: h=9 m=49
